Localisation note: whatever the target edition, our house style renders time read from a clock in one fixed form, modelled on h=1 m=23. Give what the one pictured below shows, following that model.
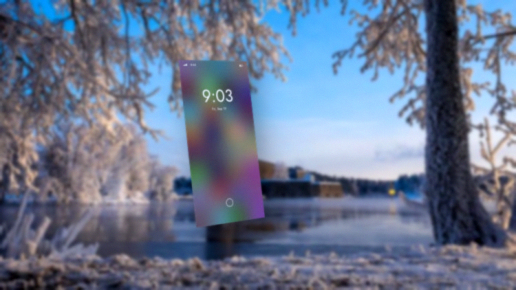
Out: h=9 m=3
